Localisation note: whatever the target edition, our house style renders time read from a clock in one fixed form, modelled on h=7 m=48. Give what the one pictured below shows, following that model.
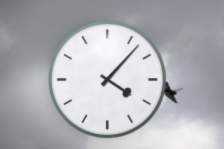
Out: h=4 m=7
